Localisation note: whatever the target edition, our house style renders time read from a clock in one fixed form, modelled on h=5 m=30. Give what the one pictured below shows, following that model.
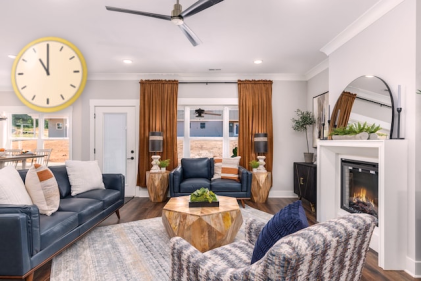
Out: h=11 m=0
